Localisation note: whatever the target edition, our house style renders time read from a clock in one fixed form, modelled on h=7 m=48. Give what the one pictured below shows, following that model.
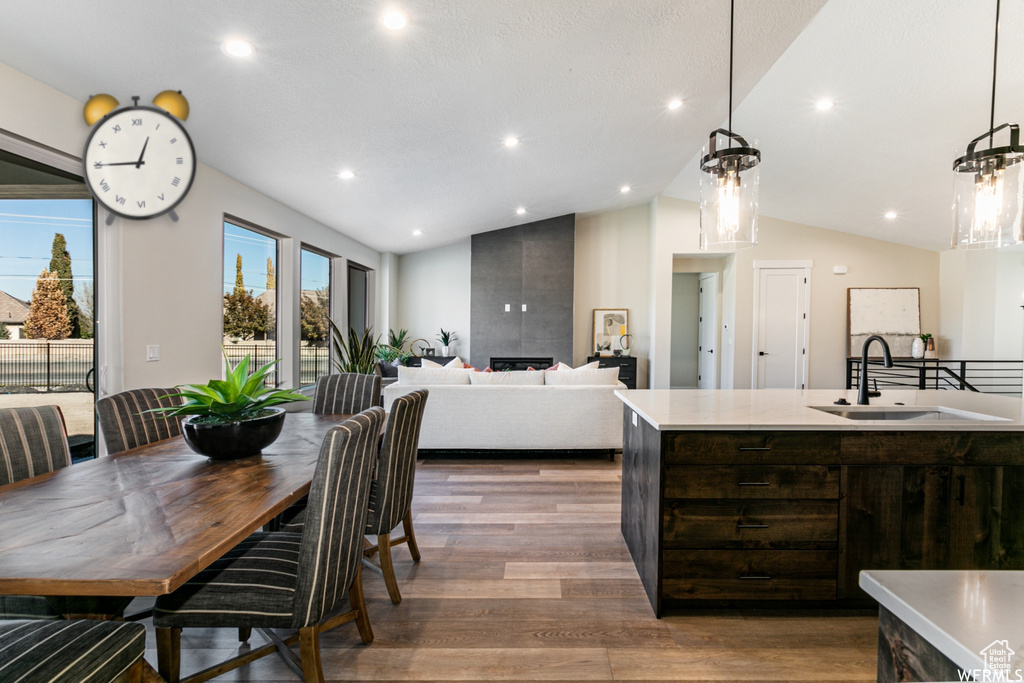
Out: h=12 m=45
